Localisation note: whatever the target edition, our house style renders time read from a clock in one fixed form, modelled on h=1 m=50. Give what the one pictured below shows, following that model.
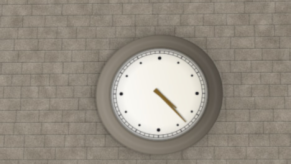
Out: h=4 m=23
